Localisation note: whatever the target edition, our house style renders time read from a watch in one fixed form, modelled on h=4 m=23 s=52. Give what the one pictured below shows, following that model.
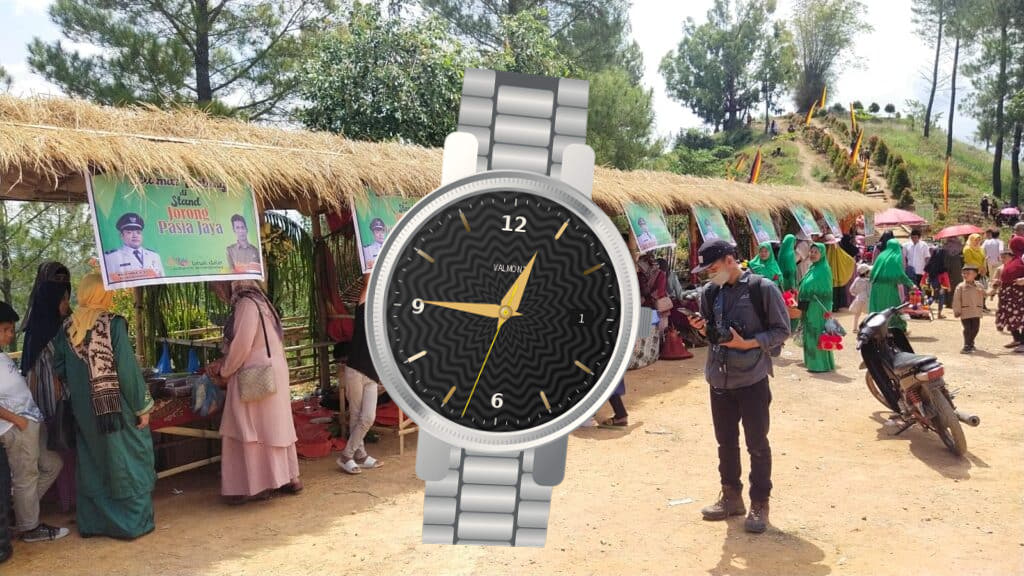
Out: h=12 m=45 s=33
